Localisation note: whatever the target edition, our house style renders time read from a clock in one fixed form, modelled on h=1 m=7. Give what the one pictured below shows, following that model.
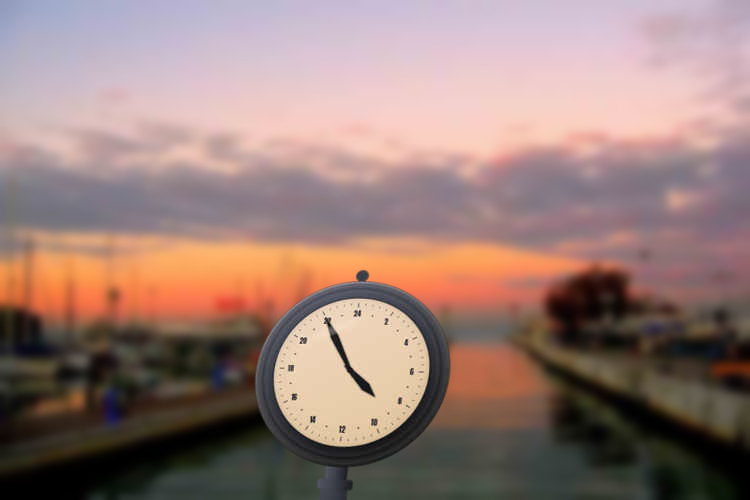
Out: h=8 m=55
